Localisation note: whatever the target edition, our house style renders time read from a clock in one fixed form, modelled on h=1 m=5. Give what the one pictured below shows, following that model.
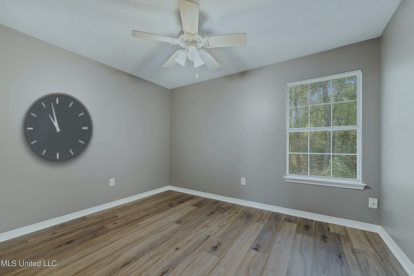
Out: h=10 m=58
